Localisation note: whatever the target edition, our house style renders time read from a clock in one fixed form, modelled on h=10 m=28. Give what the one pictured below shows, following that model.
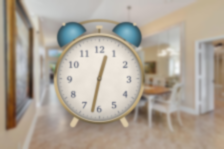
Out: h=12 m=32
